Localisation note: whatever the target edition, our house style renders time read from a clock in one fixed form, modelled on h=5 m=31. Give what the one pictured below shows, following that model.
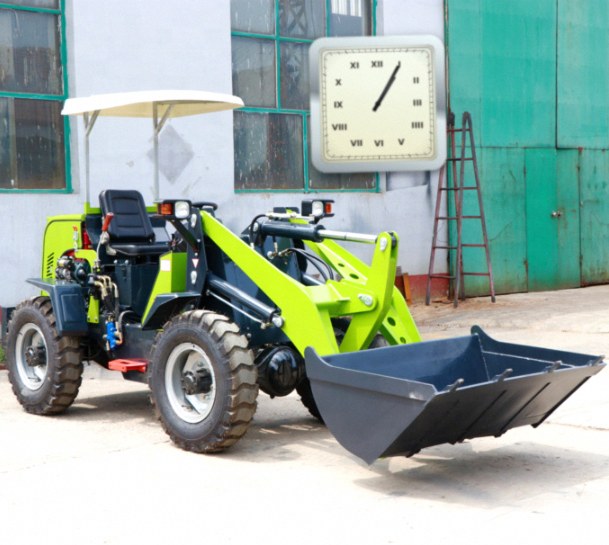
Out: h=1 m=5
